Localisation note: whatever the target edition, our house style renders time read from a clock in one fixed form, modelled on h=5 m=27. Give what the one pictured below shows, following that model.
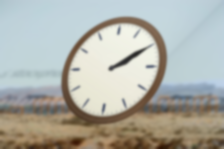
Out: h=2 m=10
